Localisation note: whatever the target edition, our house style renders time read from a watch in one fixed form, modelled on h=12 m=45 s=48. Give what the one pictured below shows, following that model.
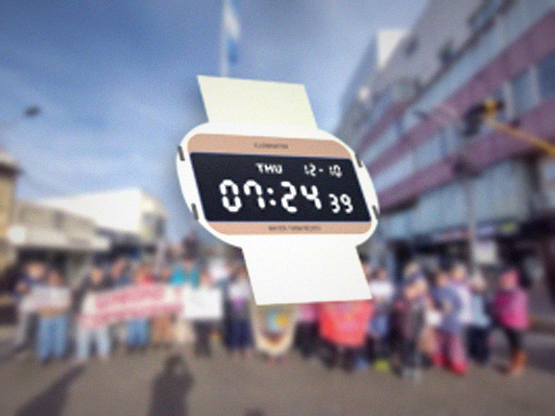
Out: h=7 m=24 s=39
